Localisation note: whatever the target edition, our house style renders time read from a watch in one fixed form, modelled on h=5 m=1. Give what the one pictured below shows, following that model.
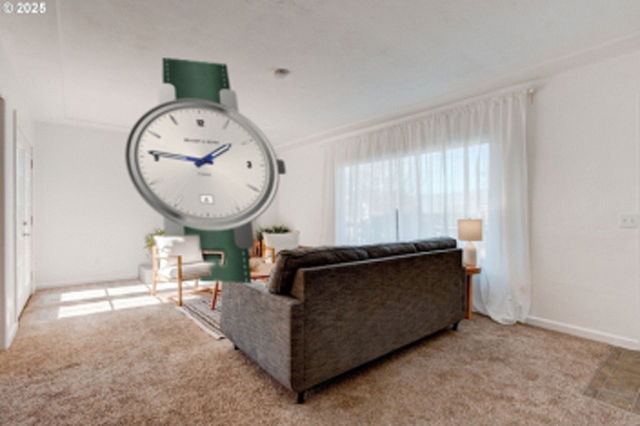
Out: h=1 m=46
